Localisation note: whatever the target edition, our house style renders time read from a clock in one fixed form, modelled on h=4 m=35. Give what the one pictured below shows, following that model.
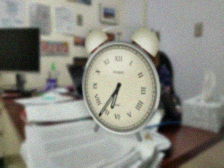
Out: h=6 m=36
